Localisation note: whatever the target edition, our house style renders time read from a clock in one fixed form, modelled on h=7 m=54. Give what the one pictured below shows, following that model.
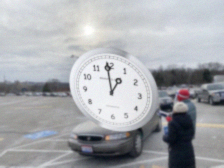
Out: h=12 m=59
